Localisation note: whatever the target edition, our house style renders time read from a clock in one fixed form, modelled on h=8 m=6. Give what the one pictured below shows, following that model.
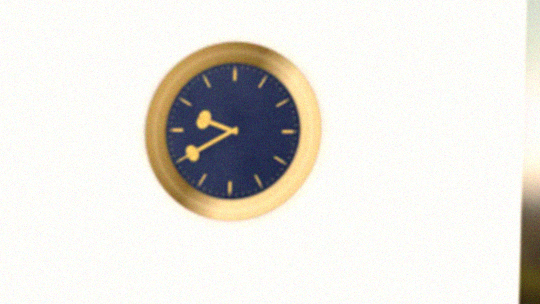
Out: h=9 m=40
